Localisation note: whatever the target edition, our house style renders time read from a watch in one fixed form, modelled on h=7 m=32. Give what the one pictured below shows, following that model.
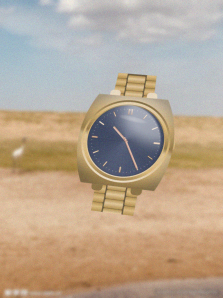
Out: h=10 m=25
